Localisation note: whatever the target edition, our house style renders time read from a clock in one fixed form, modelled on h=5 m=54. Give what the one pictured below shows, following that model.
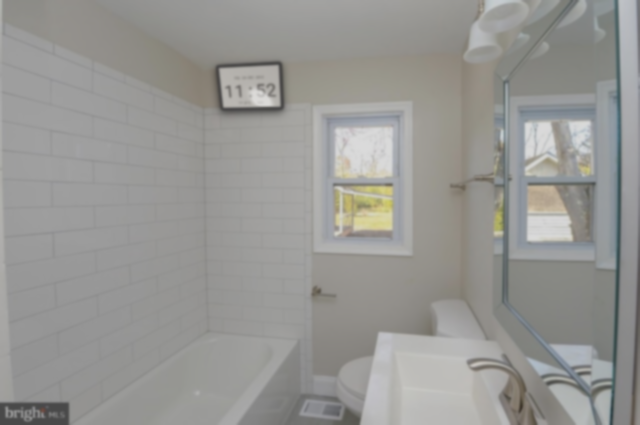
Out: h=11 m=52
